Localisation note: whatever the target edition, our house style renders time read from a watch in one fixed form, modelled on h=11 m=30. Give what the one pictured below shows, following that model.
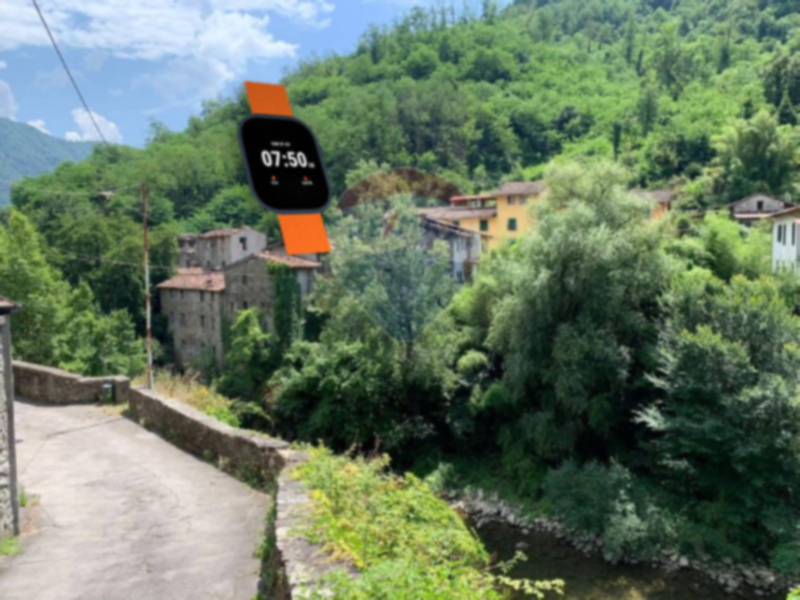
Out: h=7 m=50
